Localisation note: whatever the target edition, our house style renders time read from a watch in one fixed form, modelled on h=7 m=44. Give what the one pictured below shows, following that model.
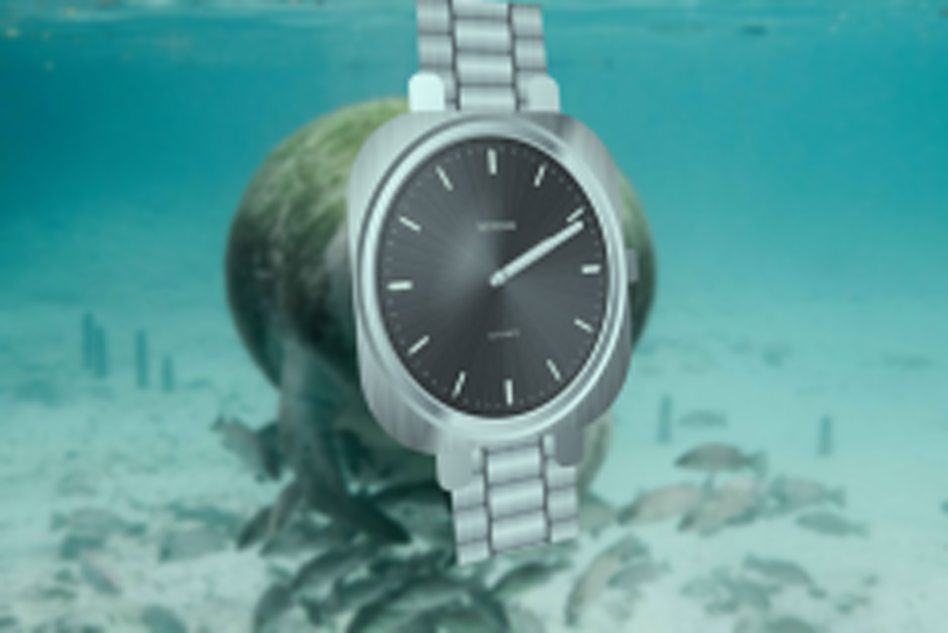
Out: h=2 m=11
